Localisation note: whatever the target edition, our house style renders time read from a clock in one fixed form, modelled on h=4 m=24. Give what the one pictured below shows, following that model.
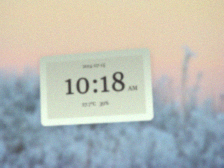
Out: h=10 m=18
